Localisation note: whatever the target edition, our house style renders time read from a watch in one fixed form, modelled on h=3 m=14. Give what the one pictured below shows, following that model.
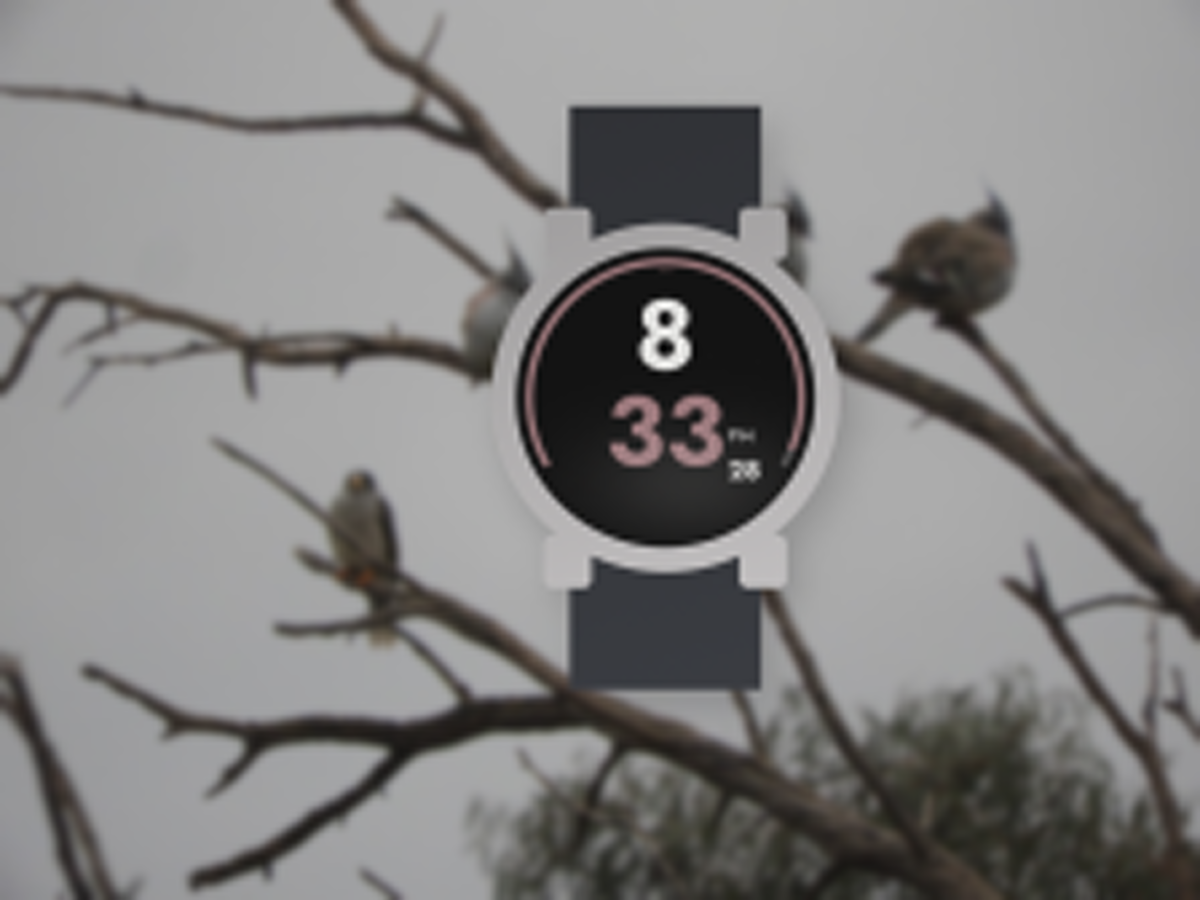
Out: h=8 m=33
